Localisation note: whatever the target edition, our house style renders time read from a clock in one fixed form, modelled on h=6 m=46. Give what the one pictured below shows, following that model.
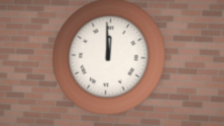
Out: h=11 m=59
